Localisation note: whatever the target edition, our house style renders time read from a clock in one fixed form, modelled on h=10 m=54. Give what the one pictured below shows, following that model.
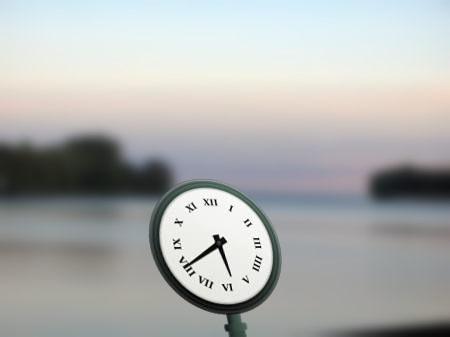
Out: h=5 m=40
